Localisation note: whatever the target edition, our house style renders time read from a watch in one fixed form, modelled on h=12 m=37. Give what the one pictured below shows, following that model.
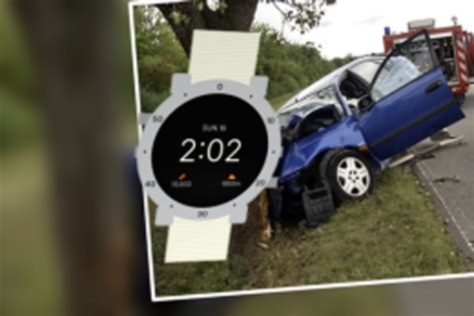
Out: h=2 m=2
